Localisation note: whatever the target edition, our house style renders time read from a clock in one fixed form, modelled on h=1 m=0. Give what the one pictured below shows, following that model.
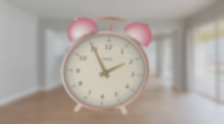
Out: h=1 m=55
